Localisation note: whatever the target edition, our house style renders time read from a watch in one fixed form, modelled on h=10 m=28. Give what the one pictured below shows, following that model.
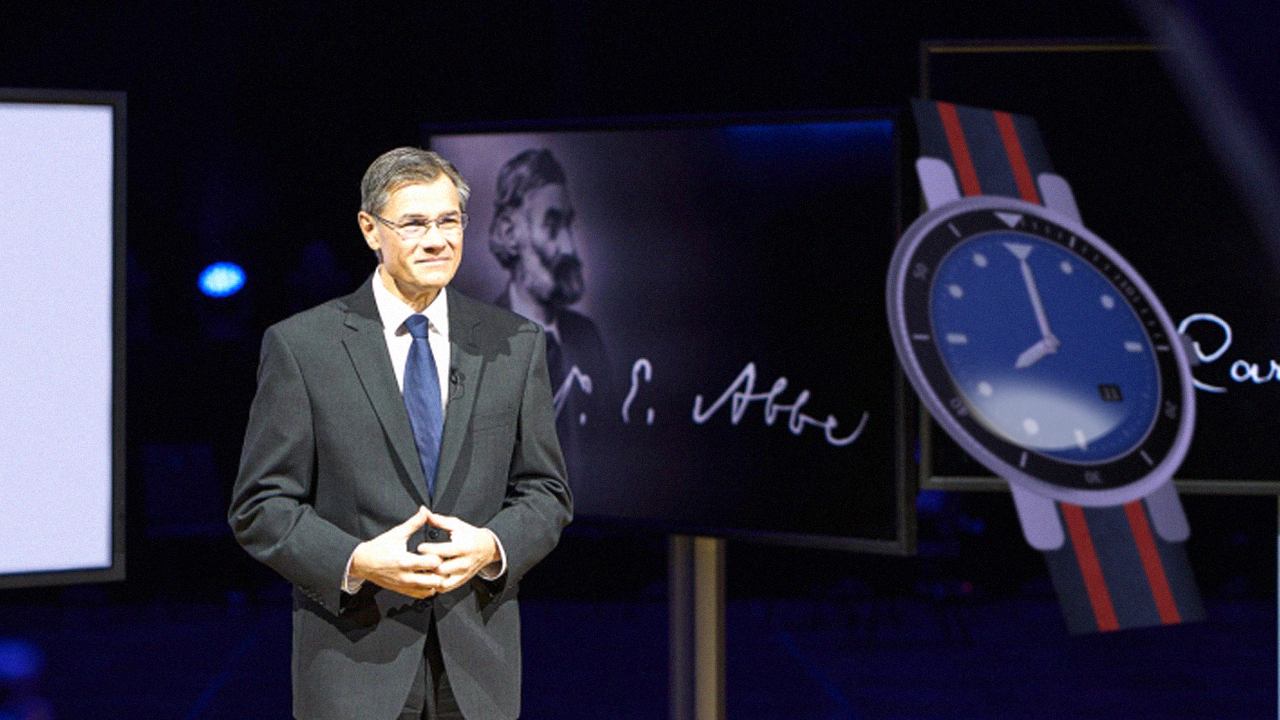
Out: h=8 m=0
